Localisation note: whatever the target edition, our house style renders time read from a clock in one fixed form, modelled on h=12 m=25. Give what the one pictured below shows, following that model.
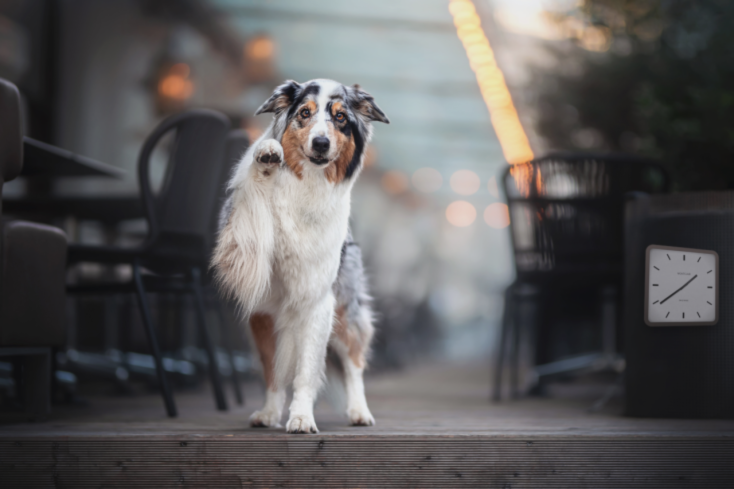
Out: h=1 m=39
